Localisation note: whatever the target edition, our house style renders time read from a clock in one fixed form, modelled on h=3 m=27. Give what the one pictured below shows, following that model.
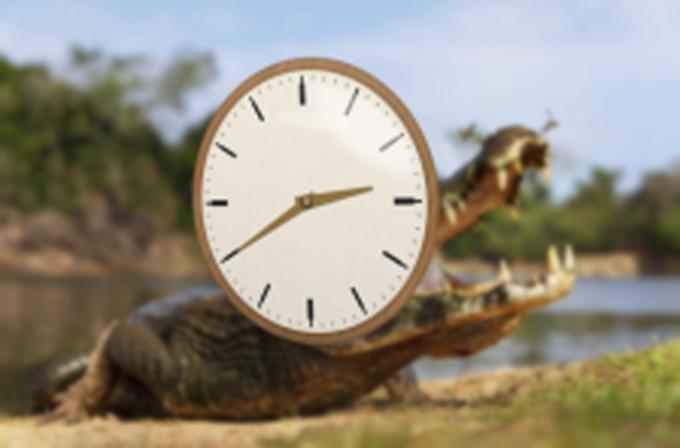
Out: h=2 m=40
